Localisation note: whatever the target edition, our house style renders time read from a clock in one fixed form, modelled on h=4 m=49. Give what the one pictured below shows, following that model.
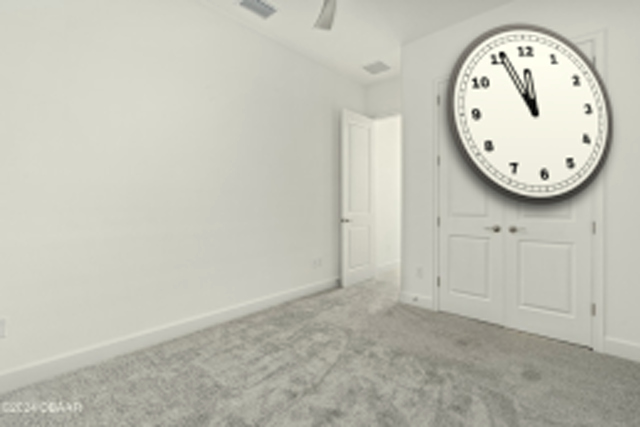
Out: h=11 m=56
